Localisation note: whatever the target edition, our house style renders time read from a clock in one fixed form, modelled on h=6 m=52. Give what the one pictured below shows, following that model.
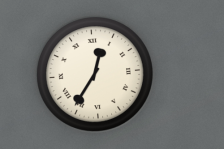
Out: h=12 m=36
